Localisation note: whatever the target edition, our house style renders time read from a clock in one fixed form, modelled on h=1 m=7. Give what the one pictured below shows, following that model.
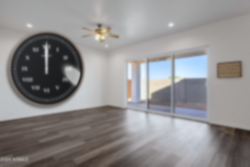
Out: h=12 m=0
